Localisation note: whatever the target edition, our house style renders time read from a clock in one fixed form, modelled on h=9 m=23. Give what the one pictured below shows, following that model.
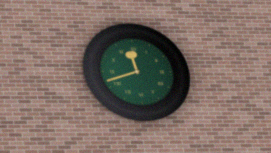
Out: h=11 m=42
